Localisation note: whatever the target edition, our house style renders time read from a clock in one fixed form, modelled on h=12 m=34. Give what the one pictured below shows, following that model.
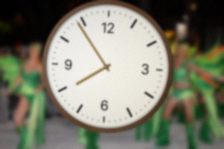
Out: h=7 m=54
